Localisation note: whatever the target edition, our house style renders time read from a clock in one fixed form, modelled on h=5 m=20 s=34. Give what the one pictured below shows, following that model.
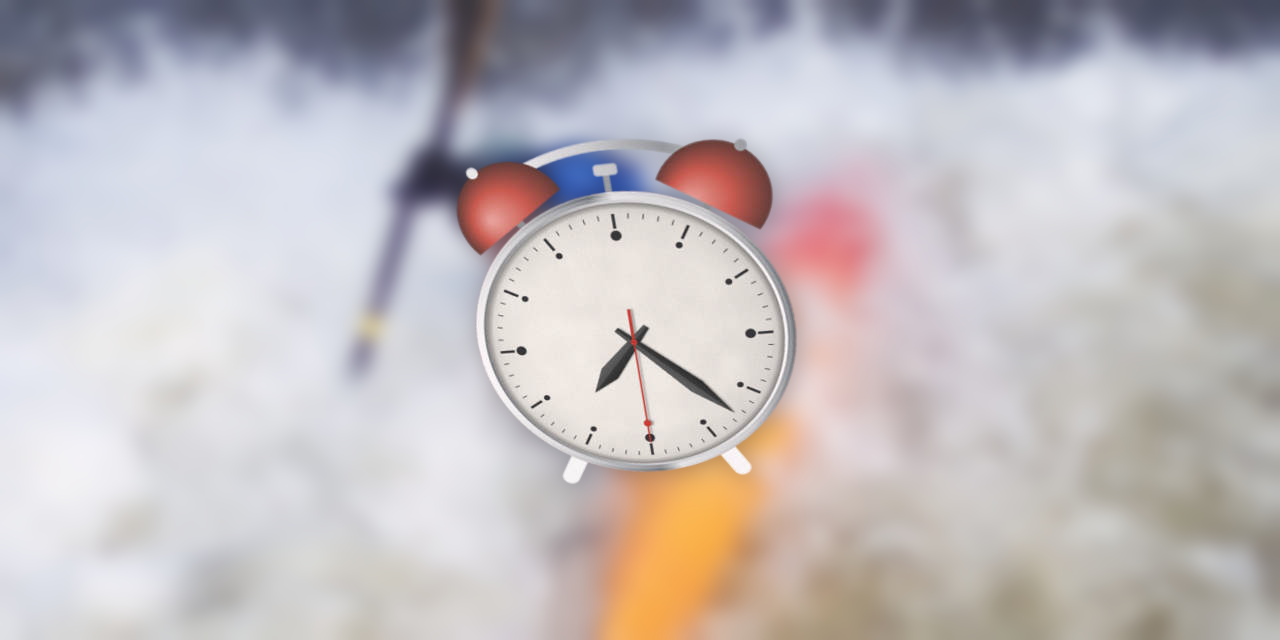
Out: h=7 m=22 s=30
